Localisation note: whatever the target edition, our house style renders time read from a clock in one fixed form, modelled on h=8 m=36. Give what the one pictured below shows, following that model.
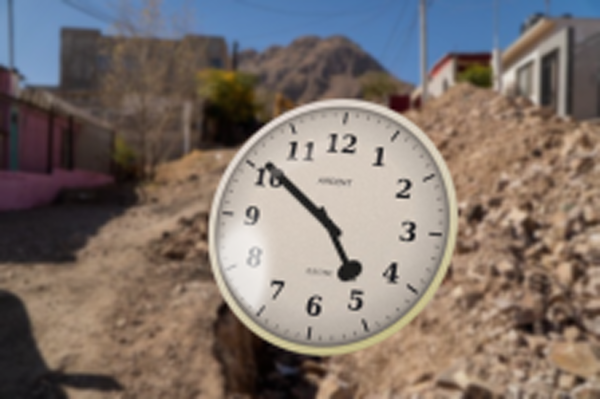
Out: h=4 m=51
